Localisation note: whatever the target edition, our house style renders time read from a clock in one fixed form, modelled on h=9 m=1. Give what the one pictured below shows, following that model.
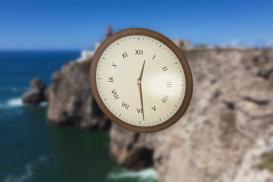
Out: h=12 m=29
